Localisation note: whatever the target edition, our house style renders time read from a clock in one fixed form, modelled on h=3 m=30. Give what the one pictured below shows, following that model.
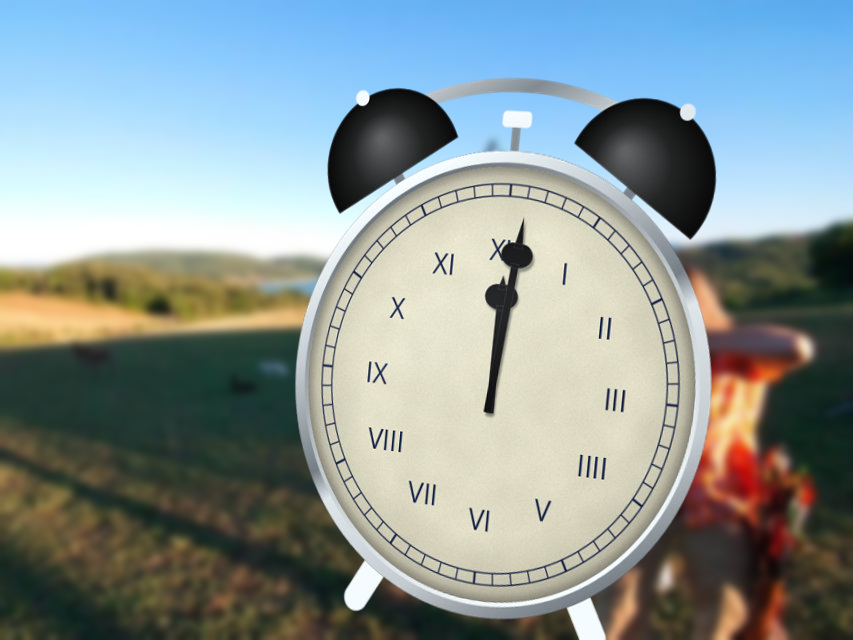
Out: h=12 m=1
